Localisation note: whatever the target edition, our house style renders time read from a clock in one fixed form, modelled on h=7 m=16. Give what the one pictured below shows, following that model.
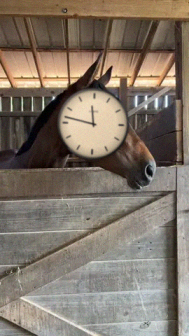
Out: h=11 m=47
